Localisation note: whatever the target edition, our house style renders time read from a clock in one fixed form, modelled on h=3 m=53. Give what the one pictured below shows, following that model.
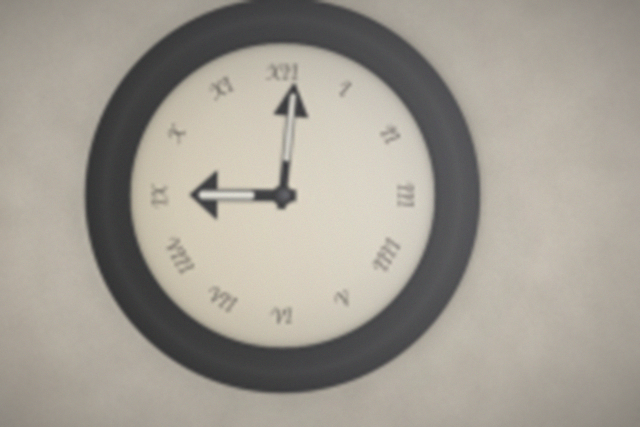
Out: h=9 m=1
